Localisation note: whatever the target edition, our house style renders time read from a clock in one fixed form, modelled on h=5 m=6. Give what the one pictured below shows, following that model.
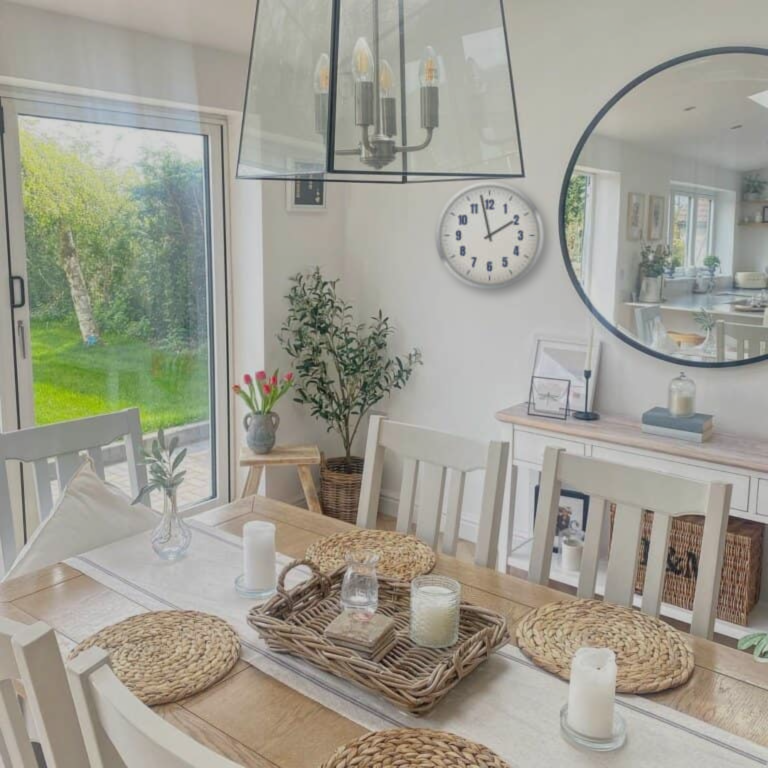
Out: h=1 m=58
